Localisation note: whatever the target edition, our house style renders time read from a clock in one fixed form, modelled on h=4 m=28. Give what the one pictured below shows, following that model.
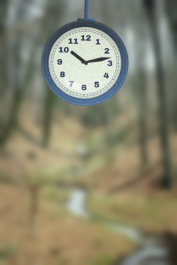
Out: h=10 m=13
